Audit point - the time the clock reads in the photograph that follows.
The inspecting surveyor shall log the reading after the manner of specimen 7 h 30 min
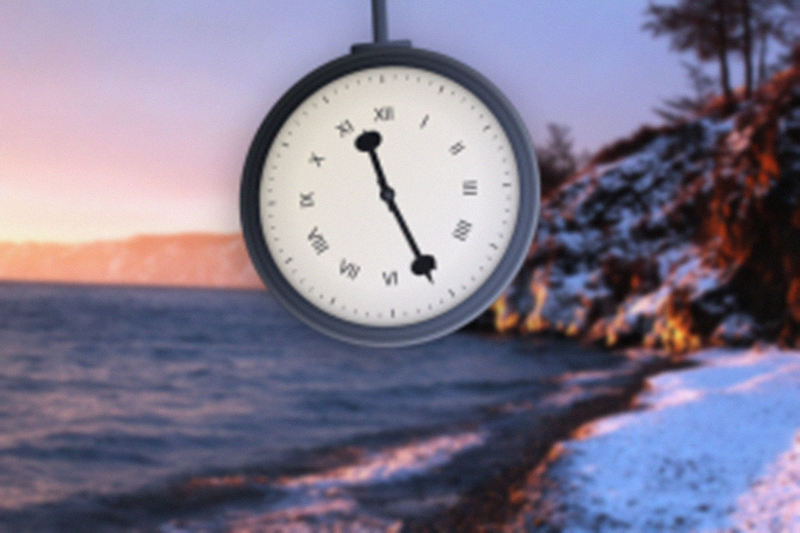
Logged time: 11 h 26 min
